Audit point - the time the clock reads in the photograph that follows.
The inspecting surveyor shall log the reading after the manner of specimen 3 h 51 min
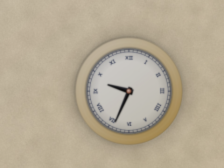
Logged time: 9 h 34 min
